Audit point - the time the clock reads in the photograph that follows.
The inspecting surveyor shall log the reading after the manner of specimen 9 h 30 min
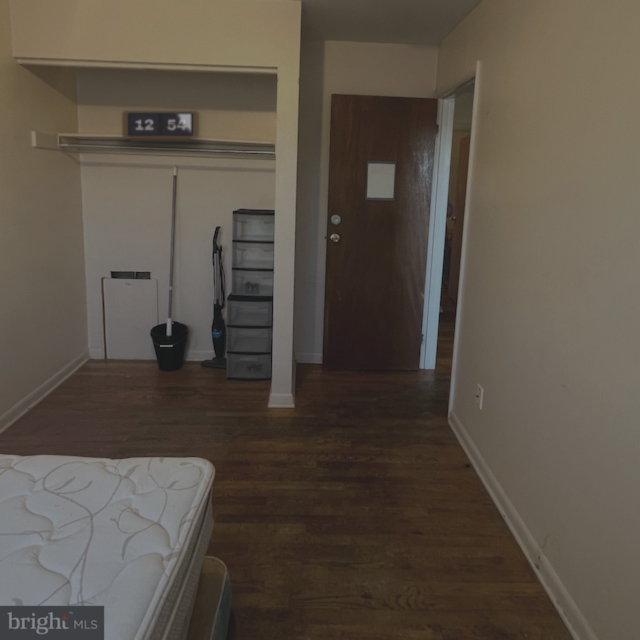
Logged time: 12 h 54 min
